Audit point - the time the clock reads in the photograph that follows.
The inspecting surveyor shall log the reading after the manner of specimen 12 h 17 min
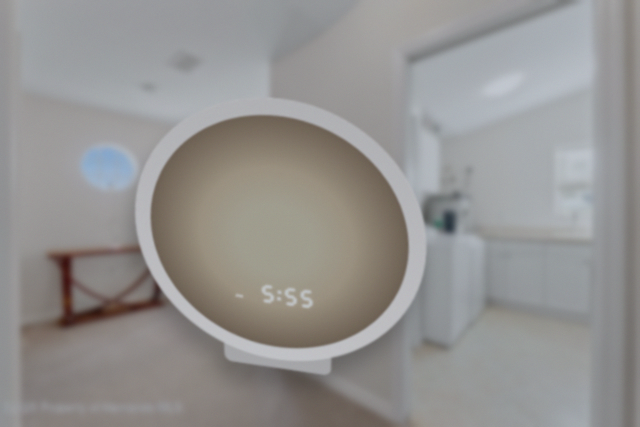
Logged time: 5 h 55 min
